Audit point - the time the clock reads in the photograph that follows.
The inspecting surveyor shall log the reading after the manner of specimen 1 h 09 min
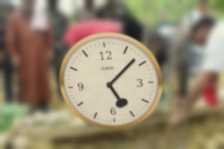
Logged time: 5 h 08 min
